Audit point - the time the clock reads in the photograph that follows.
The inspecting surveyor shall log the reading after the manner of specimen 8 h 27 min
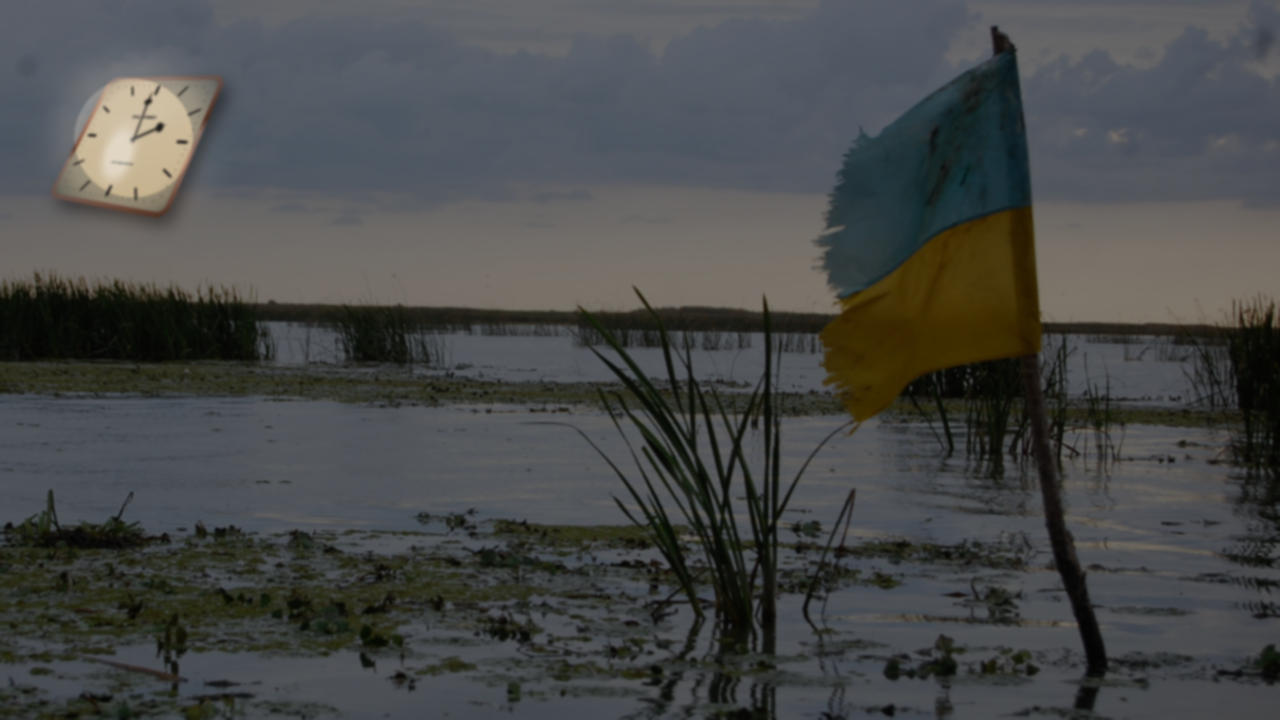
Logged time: 1 h 59 min
